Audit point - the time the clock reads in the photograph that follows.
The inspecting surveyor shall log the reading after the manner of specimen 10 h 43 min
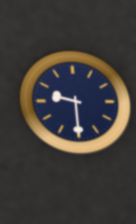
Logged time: 9 h 30 min
